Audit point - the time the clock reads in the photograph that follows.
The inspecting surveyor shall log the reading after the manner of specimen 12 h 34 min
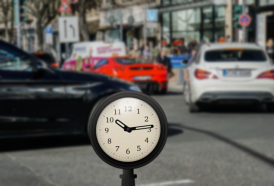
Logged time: 10 h 14 min
